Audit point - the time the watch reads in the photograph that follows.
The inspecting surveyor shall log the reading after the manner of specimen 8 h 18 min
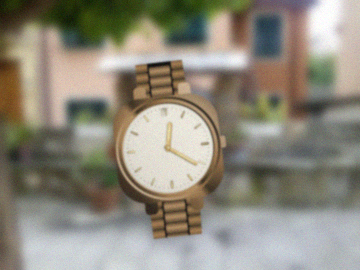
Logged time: 12 h 21 min
